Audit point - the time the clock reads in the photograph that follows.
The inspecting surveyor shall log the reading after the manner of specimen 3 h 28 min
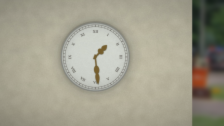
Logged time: 1 h 29 min
